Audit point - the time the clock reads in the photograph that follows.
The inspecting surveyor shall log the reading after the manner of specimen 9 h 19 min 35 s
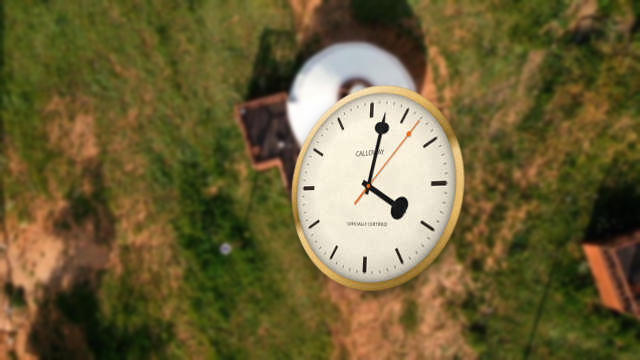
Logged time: 4 h 02 min 07 s
